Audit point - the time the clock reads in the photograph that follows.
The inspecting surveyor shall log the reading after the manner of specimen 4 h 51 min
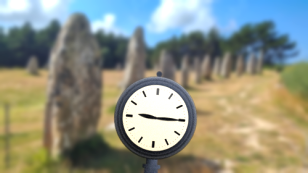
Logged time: 9 h 15 min
